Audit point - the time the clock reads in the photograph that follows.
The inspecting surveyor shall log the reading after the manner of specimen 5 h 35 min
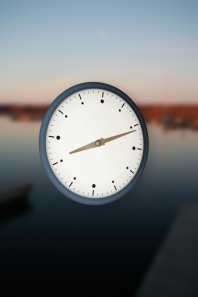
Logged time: 8 h 11 min
